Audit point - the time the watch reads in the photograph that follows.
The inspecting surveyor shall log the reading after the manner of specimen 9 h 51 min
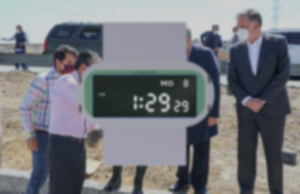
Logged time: 1 h 29 min
